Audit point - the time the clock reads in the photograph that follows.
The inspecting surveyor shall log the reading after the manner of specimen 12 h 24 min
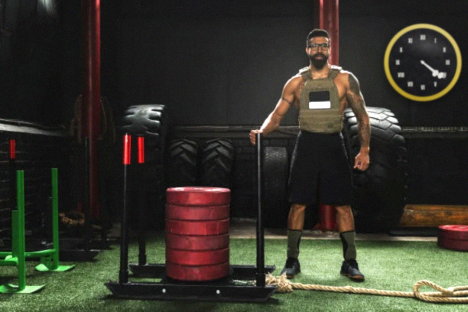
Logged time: 4 h 21 min
